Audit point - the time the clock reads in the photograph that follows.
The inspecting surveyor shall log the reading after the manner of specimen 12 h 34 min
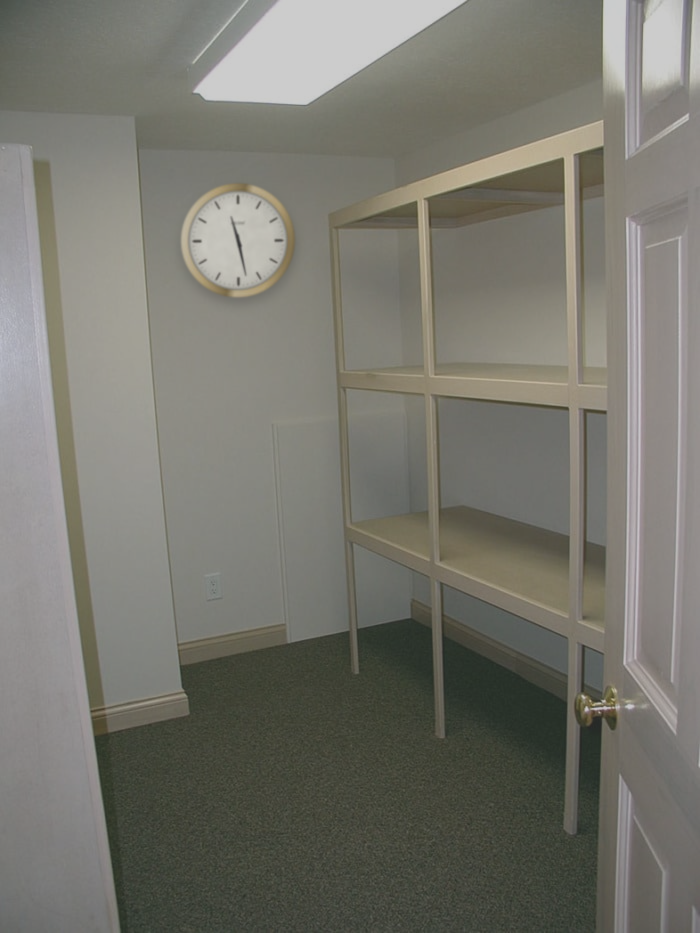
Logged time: 11 h 28 min
